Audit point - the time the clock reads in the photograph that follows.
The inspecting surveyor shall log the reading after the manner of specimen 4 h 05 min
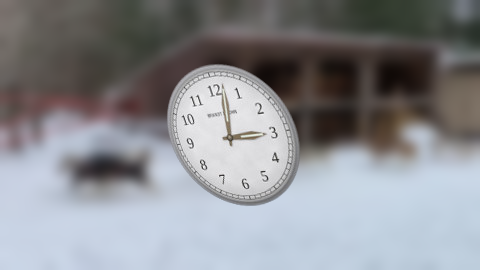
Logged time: 3 h 02 min
